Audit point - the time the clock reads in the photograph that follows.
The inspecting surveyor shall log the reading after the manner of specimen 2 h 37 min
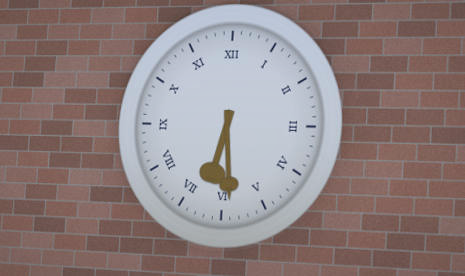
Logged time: 6 h 29 min
